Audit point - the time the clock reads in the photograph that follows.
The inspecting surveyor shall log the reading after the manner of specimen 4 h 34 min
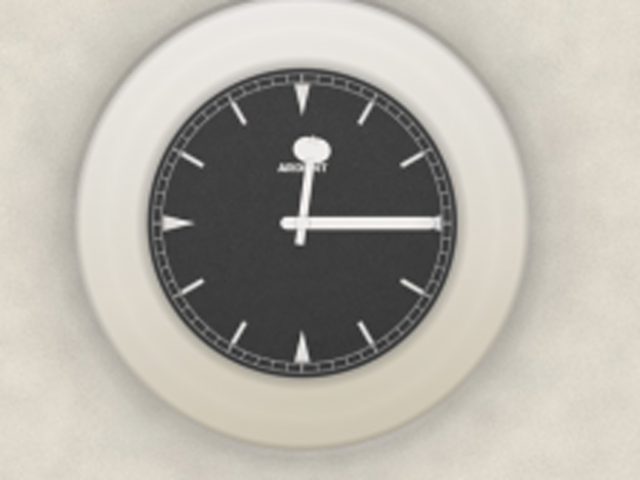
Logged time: 12 h 15 min
